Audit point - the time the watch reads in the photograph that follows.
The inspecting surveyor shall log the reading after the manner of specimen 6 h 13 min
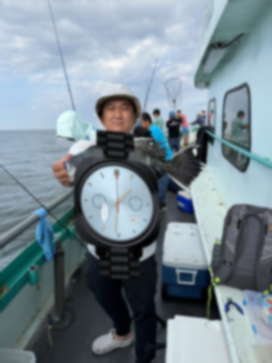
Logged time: 1 h 31 min
